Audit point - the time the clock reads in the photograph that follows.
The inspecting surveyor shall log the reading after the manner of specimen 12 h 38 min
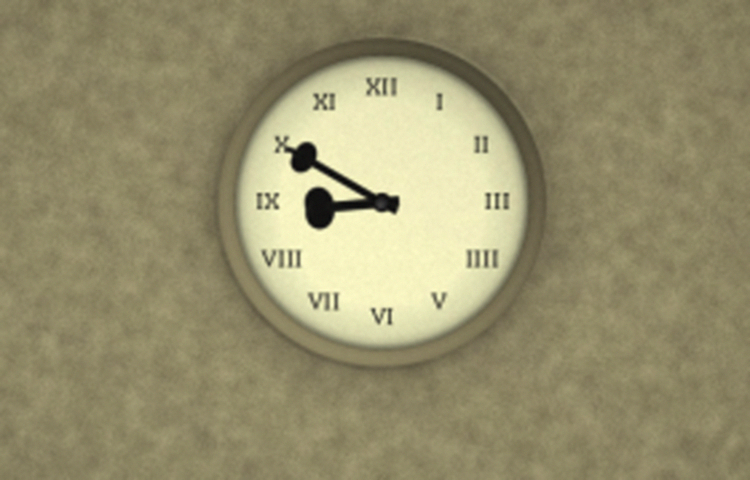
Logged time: 8 h 50 min
